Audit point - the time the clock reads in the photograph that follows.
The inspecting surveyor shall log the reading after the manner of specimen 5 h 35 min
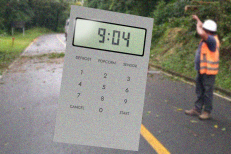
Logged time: 9 h 04 min
